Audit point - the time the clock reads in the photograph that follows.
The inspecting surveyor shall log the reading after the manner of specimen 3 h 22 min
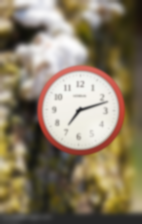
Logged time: 7 h 12 min
